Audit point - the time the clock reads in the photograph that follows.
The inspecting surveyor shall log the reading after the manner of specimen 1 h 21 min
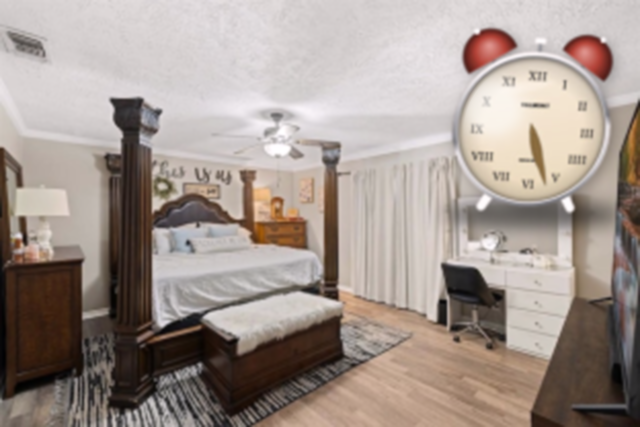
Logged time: 5 h 27 min
